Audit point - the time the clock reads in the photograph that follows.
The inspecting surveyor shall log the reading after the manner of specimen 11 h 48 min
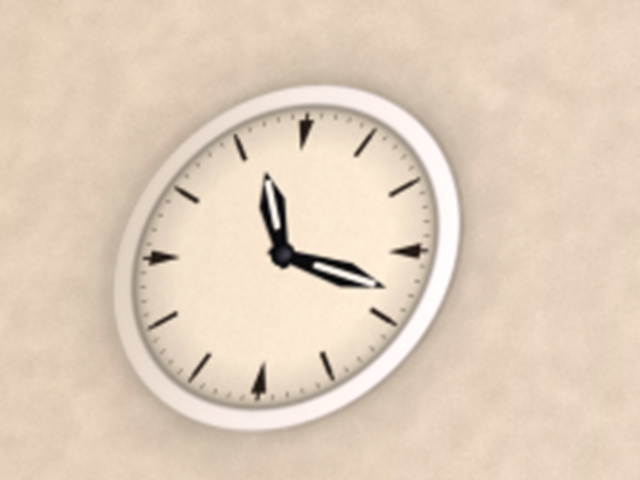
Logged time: 11 h 18 min
